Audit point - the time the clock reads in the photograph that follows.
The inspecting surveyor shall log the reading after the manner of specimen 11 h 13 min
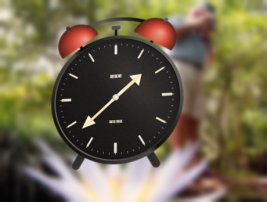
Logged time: 1 h 38 min
